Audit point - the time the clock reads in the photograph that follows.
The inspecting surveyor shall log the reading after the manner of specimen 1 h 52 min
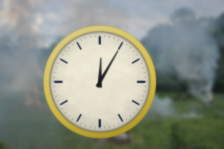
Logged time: 12 h 05 min
